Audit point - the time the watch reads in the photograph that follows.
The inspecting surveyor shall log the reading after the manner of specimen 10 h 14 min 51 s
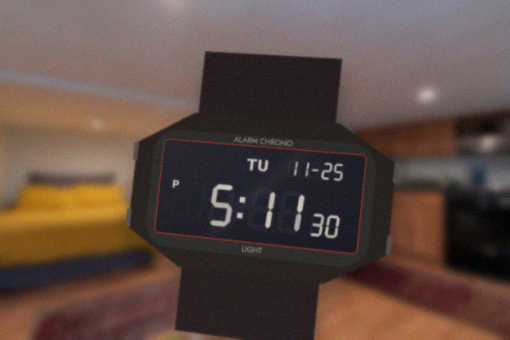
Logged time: 5 h 11 min 30 s
